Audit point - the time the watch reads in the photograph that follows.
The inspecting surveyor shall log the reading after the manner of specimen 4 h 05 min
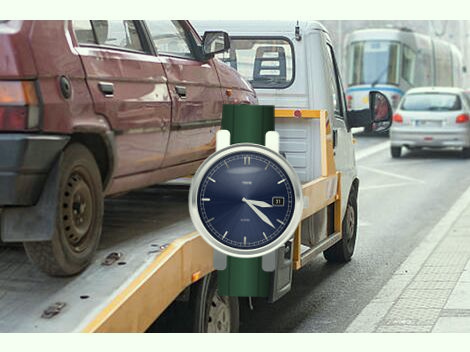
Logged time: 3 h 22 min
